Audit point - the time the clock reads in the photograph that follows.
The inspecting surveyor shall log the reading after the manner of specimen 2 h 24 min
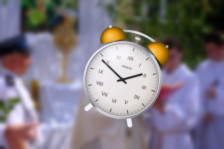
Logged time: 1 h 49 min
